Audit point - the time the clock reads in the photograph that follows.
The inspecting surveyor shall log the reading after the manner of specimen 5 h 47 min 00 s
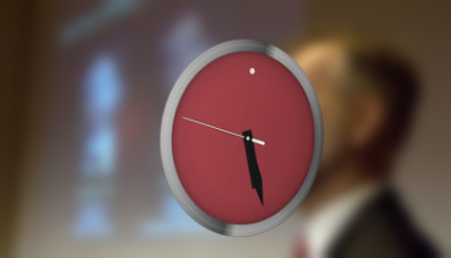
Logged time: 5 h 26 min 47 s
